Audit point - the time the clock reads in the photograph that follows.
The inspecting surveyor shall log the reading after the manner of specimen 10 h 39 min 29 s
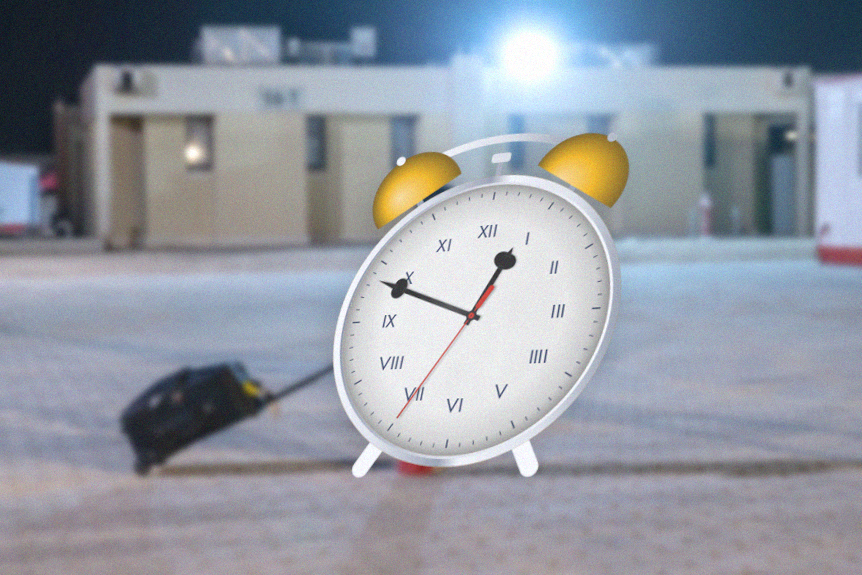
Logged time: 12 h 48 min 35 s
